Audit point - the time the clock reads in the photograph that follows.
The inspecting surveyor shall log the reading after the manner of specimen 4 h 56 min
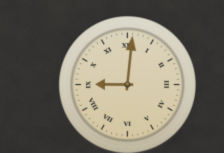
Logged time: 9 h 01 min
